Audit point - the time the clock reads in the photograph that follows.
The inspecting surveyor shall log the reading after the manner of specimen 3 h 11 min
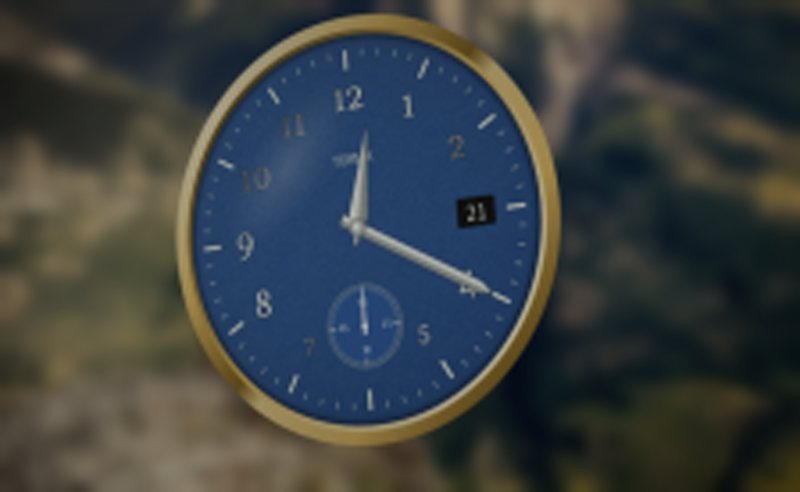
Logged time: 12 h 20 min
